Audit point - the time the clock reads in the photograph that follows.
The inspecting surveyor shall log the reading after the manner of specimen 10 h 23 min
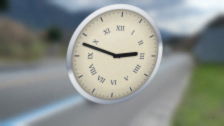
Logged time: 2 h 48 min
